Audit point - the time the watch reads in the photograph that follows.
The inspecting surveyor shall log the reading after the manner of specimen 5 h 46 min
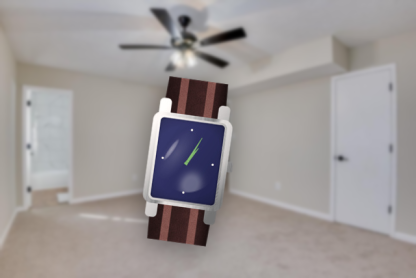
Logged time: 1 h 04 min
